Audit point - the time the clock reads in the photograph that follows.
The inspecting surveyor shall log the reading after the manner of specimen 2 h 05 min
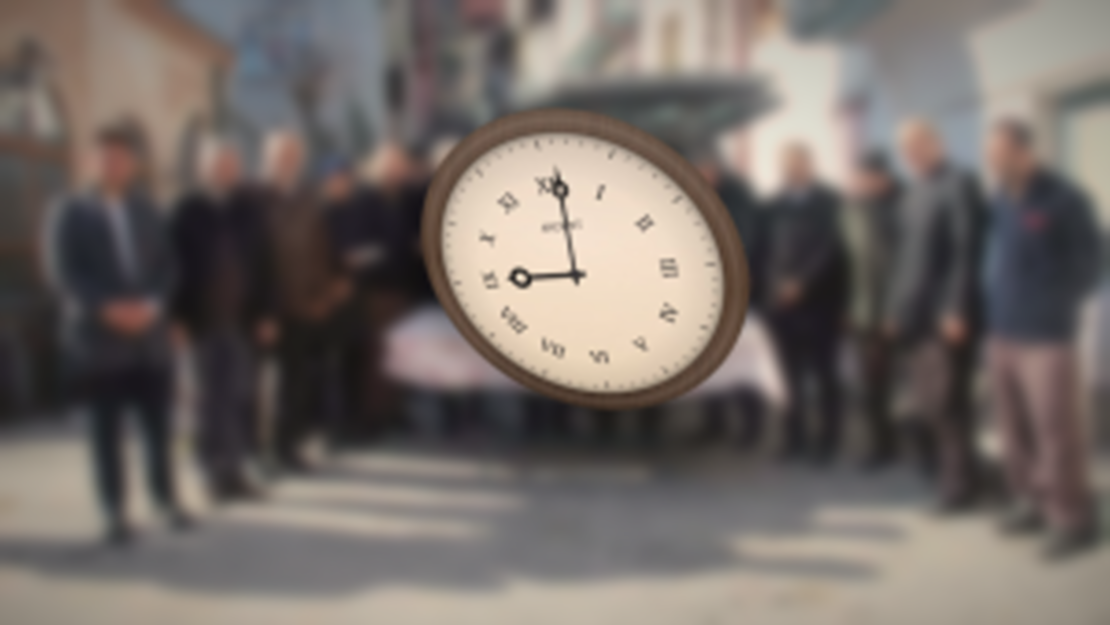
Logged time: 9 h 01 min
